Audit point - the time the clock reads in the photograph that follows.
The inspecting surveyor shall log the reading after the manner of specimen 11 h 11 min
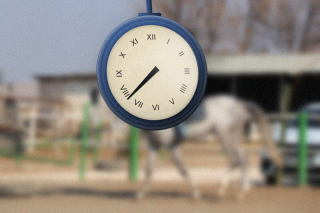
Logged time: 7 h 38 min
